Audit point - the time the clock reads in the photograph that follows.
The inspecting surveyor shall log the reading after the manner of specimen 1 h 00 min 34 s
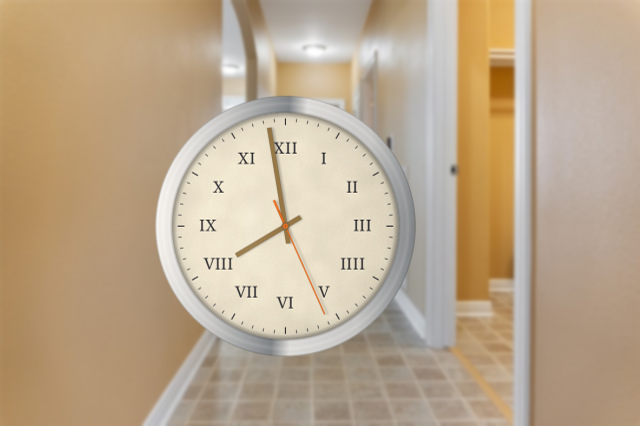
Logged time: 7 h 58 min 26 s
